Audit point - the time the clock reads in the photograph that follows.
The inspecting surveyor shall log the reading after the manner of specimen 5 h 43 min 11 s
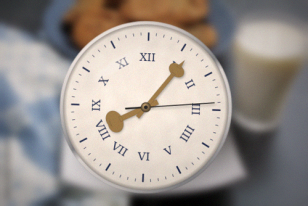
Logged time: 8 h 06 min 14 s
